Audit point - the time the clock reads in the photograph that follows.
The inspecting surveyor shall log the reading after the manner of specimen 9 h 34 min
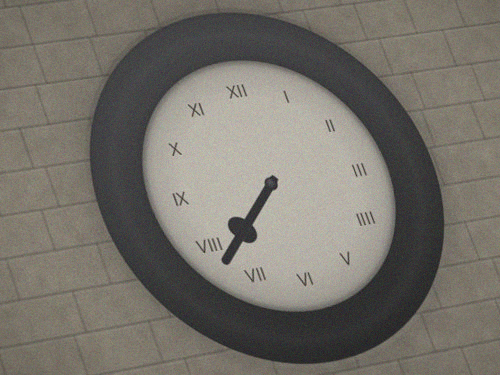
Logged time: 7 h 38 min
